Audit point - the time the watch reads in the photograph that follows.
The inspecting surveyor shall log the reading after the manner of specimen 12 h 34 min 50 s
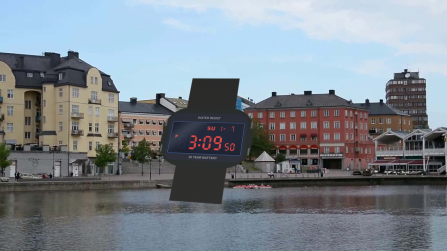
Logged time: 3 h 09 min 50 s
